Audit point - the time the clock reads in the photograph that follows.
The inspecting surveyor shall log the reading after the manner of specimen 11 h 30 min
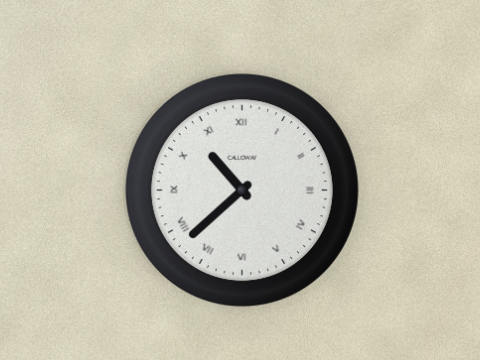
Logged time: 10 h 38 min
